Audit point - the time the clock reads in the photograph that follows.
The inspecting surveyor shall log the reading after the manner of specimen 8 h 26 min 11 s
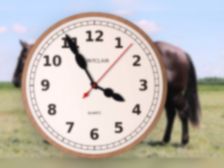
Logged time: 3 h 55 min 07 s
